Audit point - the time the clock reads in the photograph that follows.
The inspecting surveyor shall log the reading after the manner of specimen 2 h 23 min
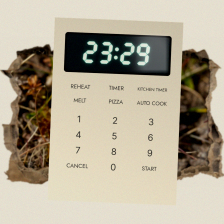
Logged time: 23 h 29 min
